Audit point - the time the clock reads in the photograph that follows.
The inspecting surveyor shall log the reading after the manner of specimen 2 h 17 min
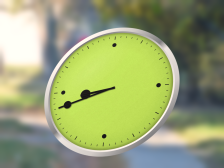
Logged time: 8 h 42 min
